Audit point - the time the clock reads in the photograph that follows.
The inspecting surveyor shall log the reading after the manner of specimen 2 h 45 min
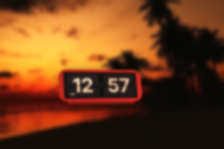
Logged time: 12 h 57 min
